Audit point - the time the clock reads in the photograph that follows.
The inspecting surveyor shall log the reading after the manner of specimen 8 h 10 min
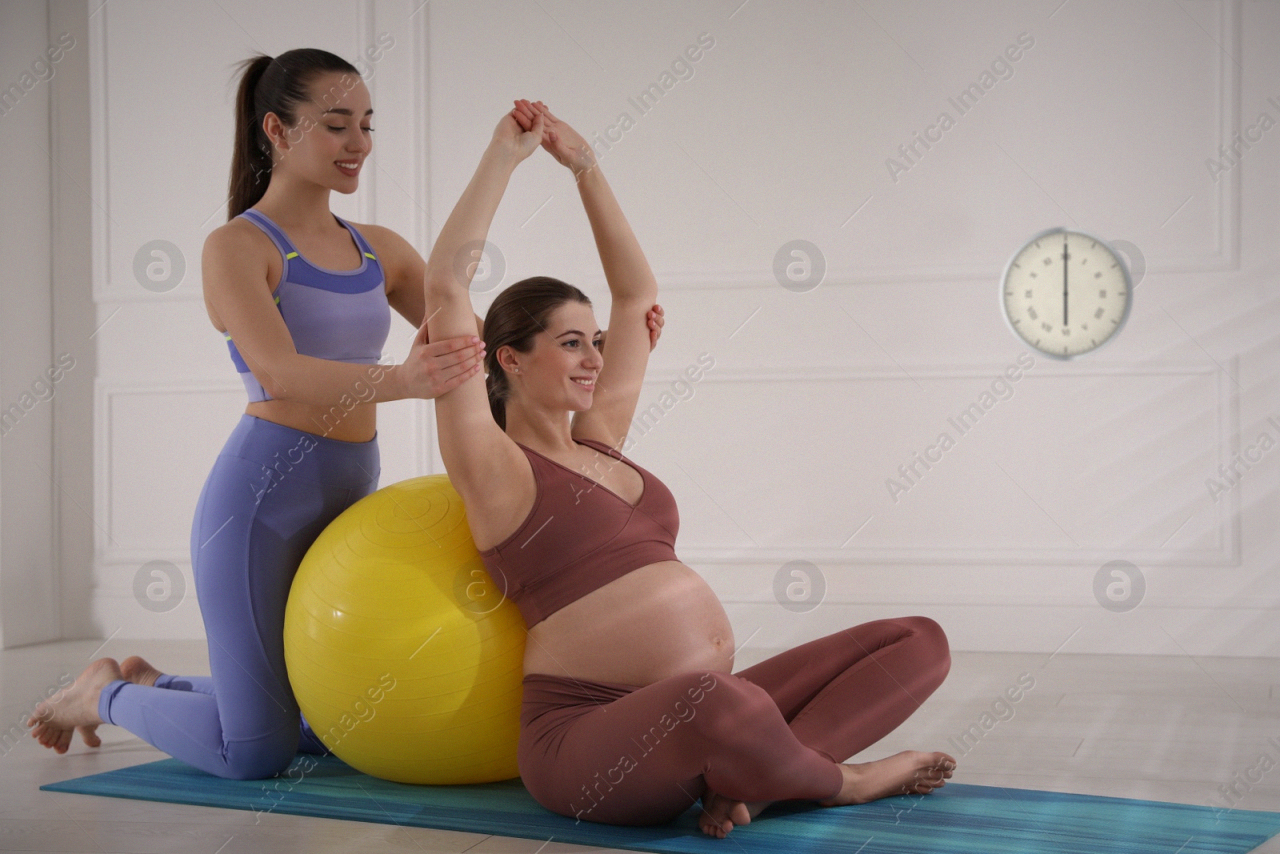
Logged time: 6 h 00 min
